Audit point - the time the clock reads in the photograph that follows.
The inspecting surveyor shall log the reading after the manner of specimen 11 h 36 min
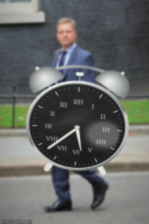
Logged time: 5 h 38 min
